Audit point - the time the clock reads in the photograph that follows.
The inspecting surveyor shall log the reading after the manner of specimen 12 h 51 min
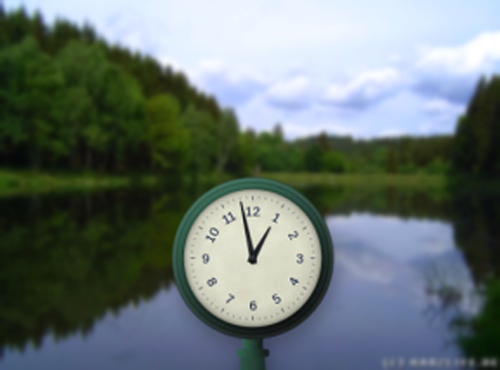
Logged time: 12 h 58 min
